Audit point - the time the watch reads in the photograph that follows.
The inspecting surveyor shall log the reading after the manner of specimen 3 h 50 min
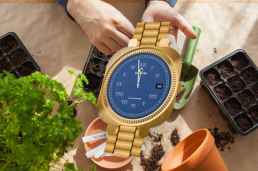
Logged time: 11 h 58 min
